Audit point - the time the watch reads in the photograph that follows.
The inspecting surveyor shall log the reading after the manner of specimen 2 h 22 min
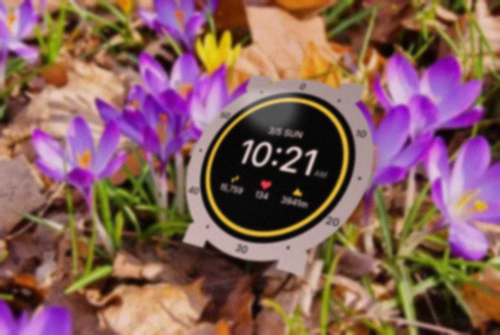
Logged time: 10 h 21 min
